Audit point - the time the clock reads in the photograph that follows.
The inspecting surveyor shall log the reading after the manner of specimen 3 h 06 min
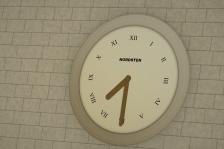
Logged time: 7 h 30 min
